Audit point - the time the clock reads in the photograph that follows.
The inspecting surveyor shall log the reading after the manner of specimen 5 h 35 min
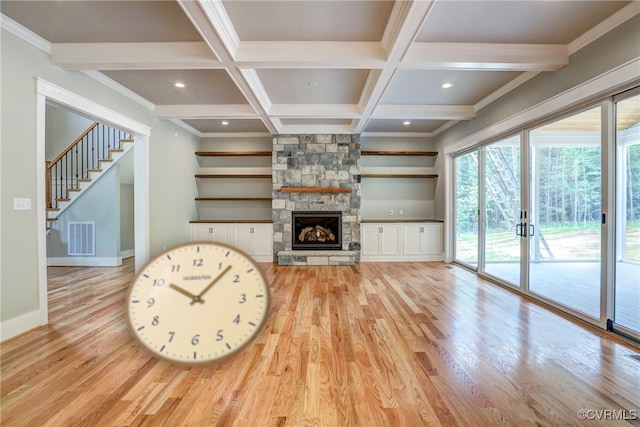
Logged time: 10 h 07 min
